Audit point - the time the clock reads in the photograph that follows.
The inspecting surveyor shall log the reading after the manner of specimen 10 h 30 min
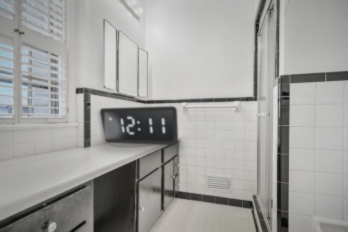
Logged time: 12 h 11 min
